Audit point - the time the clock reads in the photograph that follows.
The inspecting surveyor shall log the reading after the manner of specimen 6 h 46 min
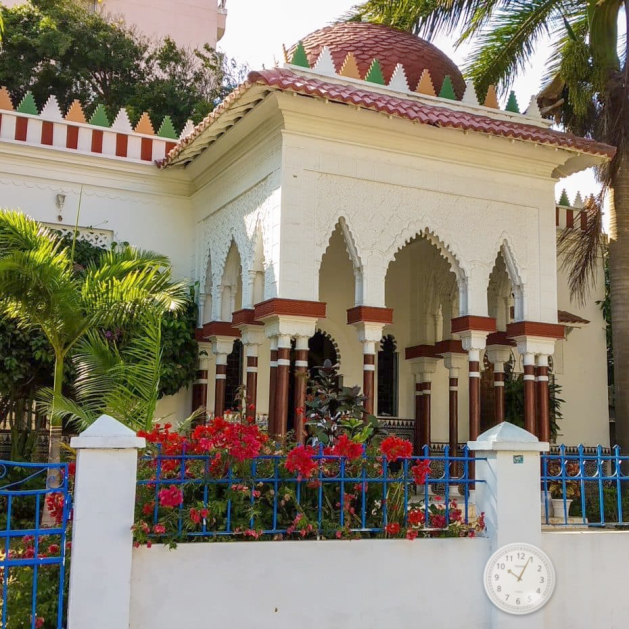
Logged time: 10 h 04 min
